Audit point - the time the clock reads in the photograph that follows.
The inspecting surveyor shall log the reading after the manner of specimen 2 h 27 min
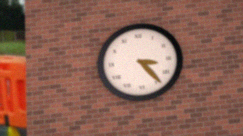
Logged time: 3 h 24 min
